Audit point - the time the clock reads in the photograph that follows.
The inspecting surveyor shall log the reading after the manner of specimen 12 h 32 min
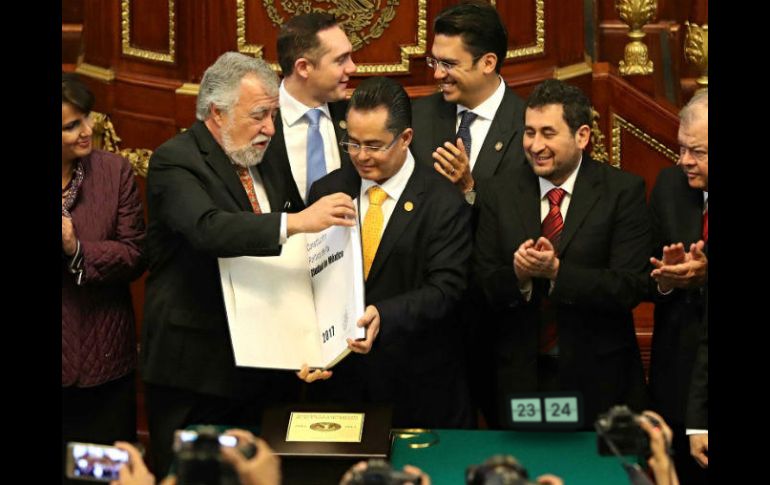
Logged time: 23 h 24 min
